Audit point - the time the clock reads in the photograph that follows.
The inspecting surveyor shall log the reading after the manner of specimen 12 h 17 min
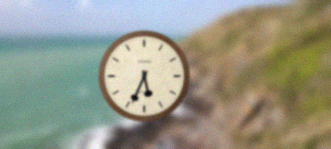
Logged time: 5 h 34 min
